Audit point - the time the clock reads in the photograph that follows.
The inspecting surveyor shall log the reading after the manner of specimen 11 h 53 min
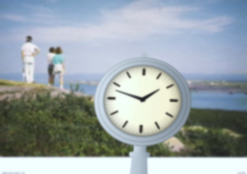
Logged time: 1 h 48 min
